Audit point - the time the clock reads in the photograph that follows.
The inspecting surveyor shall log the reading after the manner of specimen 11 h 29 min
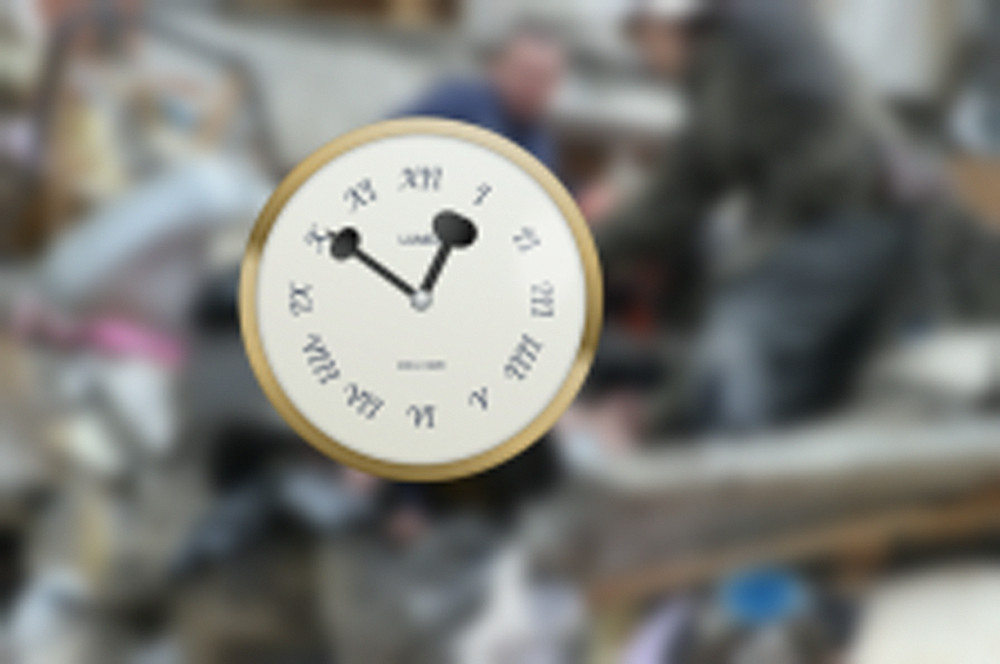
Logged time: 12 h 51 min
